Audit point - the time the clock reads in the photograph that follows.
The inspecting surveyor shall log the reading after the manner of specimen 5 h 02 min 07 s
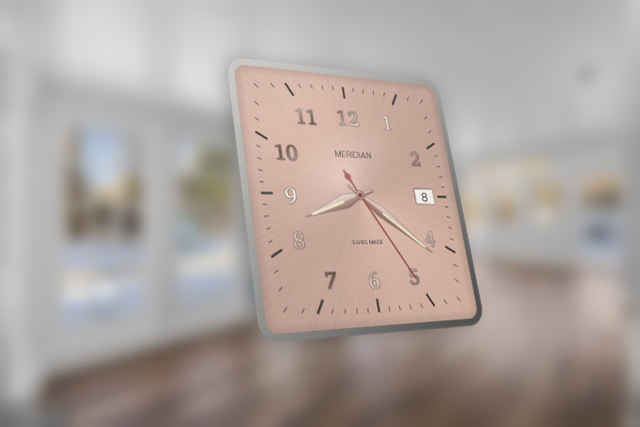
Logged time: 8 h 21 min 25 s
